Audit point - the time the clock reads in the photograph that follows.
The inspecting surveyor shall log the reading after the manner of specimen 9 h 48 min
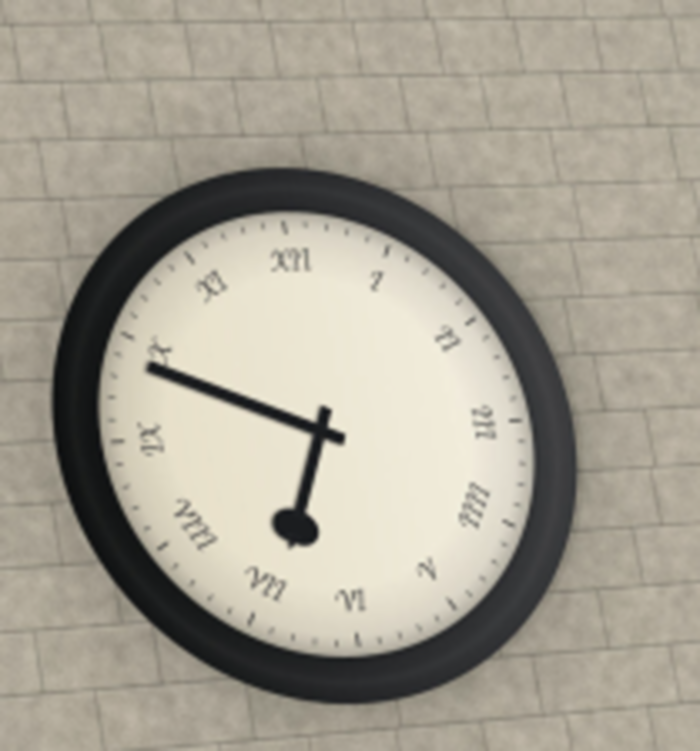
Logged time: 6 h 49 min
